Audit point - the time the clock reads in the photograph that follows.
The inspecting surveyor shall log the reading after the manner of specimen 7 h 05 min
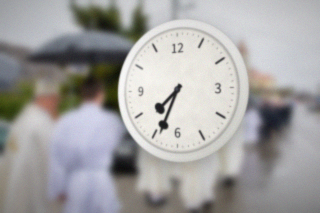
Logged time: 7 h 34 min
